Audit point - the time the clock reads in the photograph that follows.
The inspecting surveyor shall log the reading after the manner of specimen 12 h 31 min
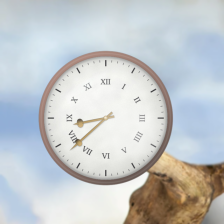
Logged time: 8 h 38 min
